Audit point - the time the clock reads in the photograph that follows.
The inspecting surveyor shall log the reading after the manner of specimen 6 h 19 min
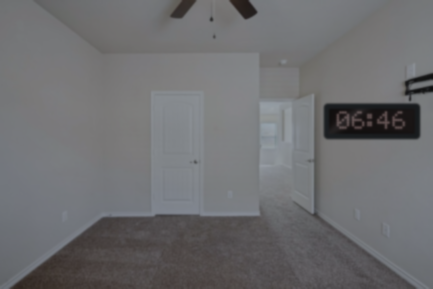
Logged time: 6 h 46 min
